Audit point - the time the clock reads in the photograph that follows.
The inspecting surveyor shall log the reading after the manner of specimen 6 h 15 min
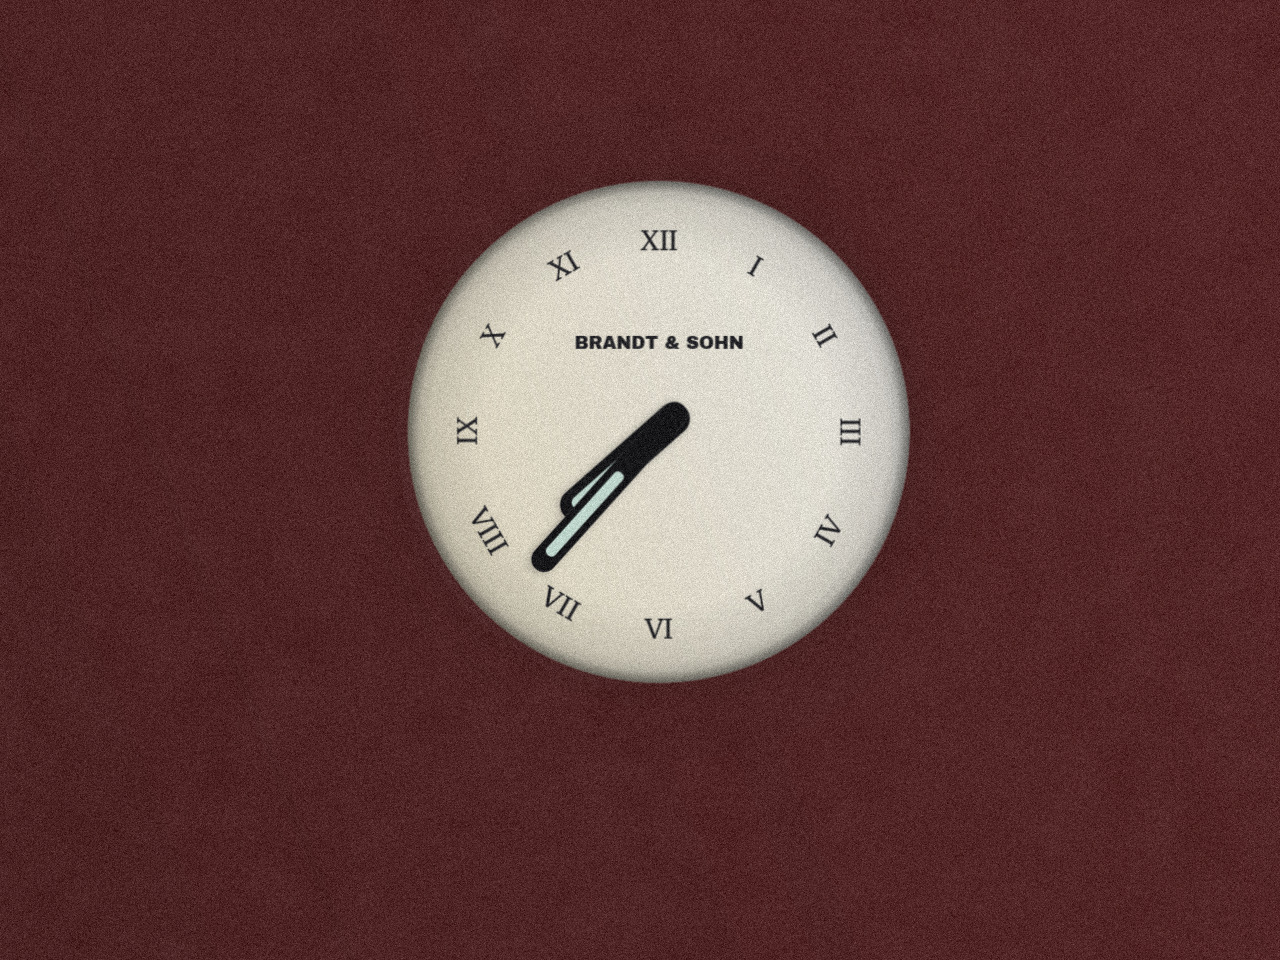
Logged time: 7 h 37 min
